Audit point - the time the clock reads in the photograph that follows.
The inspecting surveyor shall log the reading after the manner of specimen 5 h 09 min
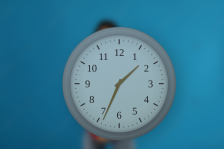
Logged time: 1 h 34 min
